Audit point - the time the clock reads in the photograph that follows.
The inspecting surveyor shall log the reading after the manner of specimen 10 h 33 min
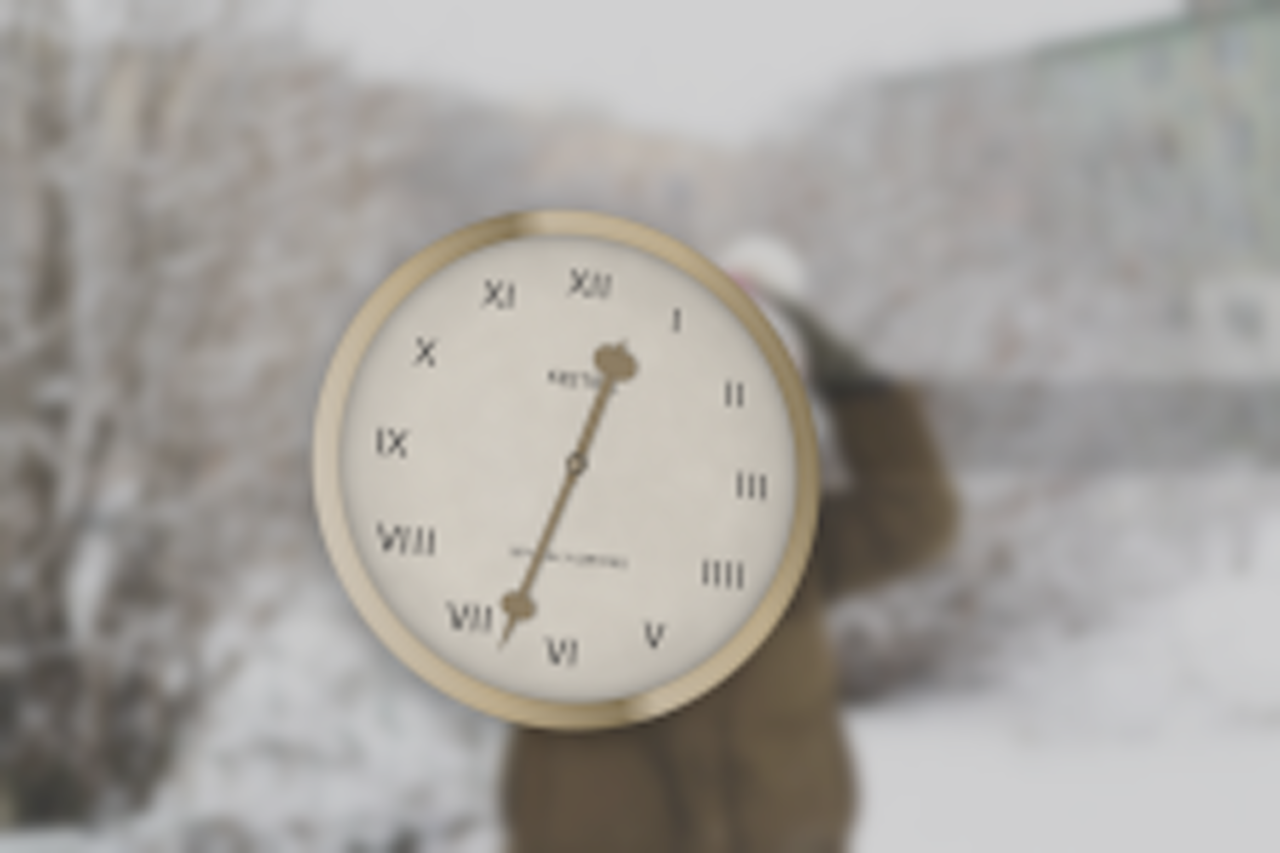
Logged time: 12 h 33 min
